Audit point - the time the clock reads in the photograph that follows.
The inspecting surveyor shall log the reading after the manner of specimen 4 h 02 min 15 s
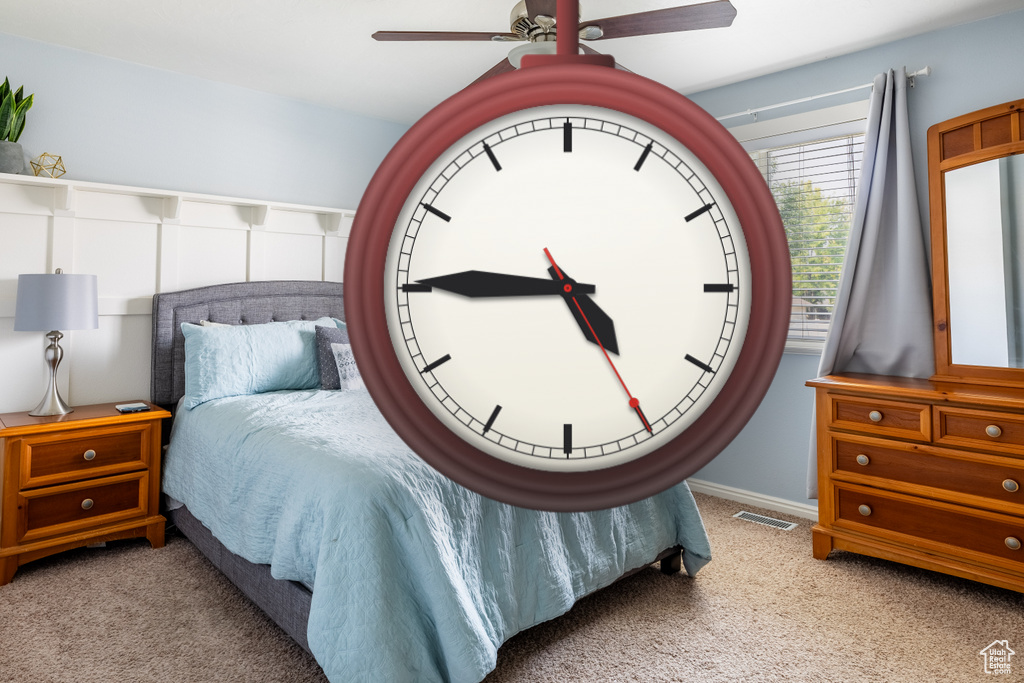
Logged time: 4 h 45 min 25 s
